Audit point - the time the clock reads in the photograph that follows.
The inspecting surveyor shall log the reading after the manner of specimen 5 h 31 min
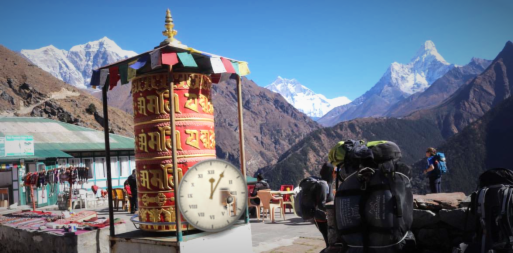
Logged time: 12 h 05 min
